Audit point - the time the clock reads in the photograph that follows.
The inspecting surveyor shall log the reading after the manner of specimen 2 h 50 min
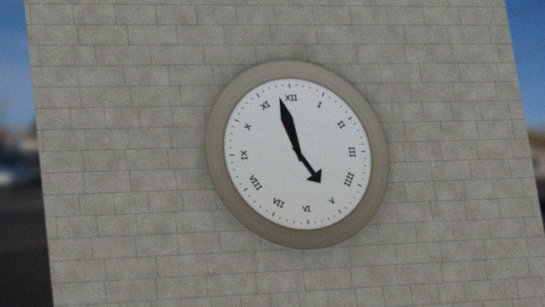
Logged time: 4 h 58 min
